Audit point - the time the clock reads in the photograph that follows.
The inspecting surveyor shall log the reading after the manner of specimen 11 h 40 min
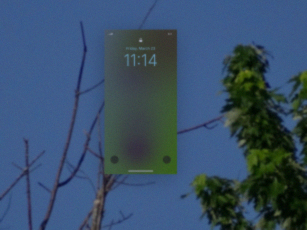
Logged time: 11 h 14 min
